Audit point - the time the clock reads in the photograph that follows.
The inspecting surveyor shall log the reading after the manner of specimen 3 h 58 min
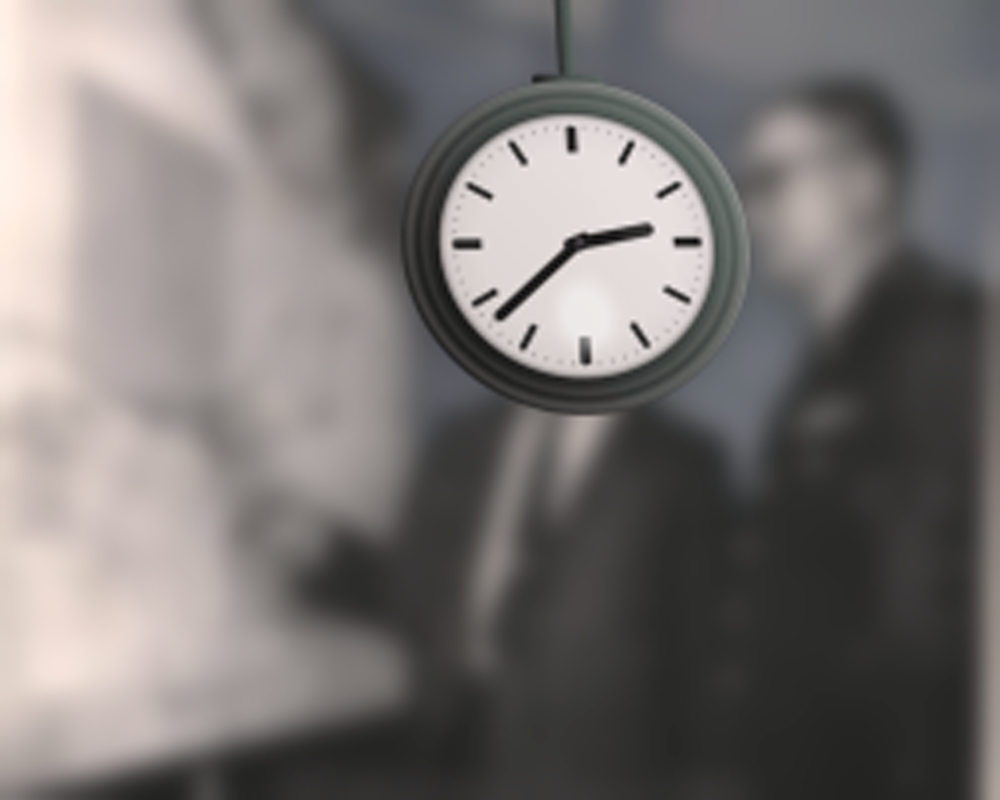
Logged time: 2 h 38 min
